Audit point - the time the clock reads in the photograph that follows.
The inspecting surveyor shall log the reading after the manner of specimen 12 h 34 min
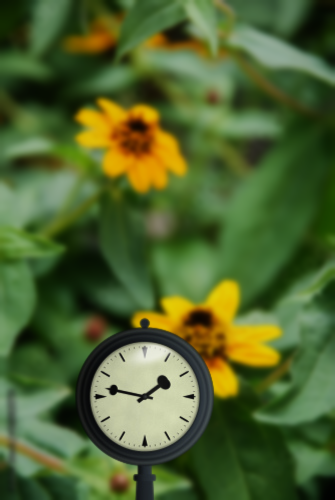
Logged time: 1 h 47 min
